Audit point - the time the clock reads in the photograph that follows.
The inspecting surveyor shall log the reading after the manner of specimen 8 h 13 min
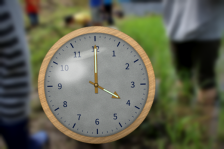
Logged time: 4 h 00 min
